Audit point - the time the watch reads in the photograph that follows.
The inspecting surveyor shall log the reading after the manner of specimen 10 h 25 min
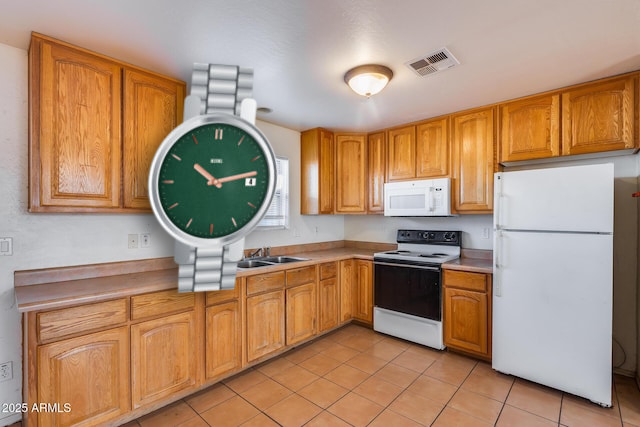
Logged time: 10 h 13 min
